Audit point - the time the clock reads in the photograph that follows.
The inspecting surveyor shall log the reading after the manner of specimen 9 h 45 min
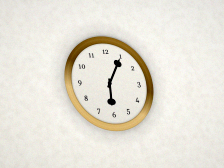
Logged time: 6 h 05 min
